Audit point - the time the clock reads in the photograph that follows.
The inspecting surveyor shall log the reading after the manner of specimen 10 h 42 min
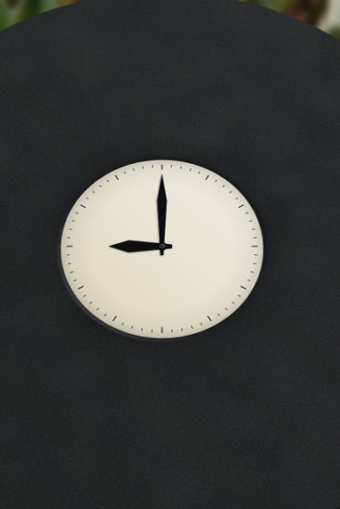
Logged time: 9 h 00 min
